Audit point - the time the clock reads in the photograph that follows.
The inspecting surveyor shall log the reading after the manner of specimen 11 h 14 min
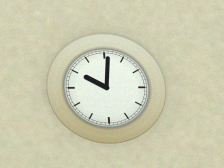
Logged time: 10 h 01 min
